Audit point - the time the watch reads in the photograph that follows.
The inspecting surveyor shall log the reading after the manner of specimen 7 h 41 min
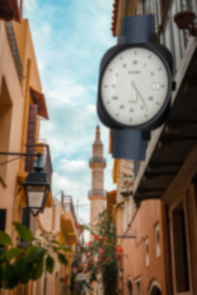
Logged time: 5 h 24 min
